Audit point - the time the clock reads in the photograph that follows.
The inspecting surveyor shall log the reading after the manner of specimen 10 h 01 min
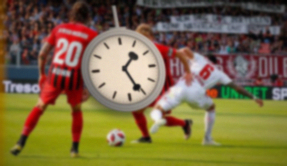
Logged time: 1 h 26 min
